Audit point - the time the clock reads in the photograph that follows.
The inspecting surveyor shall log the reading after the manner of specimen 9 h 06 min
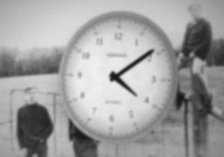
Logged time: 4 h 09 min
